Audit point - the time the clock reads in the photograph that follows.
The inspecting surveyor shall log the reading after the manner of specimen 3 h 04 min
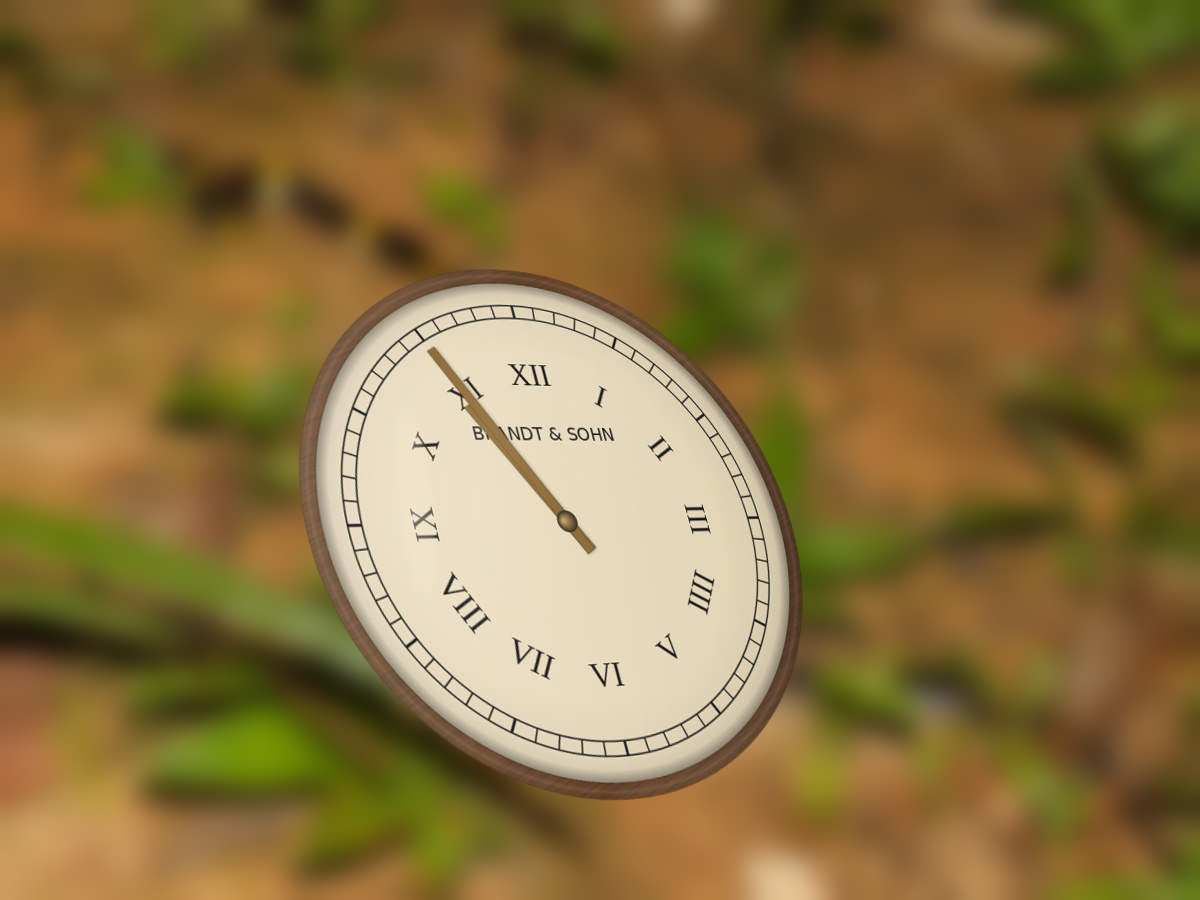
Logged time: 10 h 55 min
